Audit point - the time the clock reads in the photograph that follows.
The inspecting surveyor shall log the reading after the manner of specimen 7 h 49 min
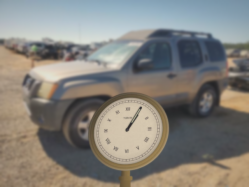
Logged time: 1 h 05 min
